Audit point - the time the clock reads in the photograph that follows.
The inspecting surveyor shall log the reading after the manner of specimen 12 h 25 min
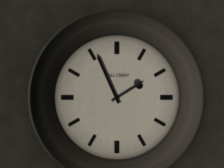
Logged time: 1 h 56 min
